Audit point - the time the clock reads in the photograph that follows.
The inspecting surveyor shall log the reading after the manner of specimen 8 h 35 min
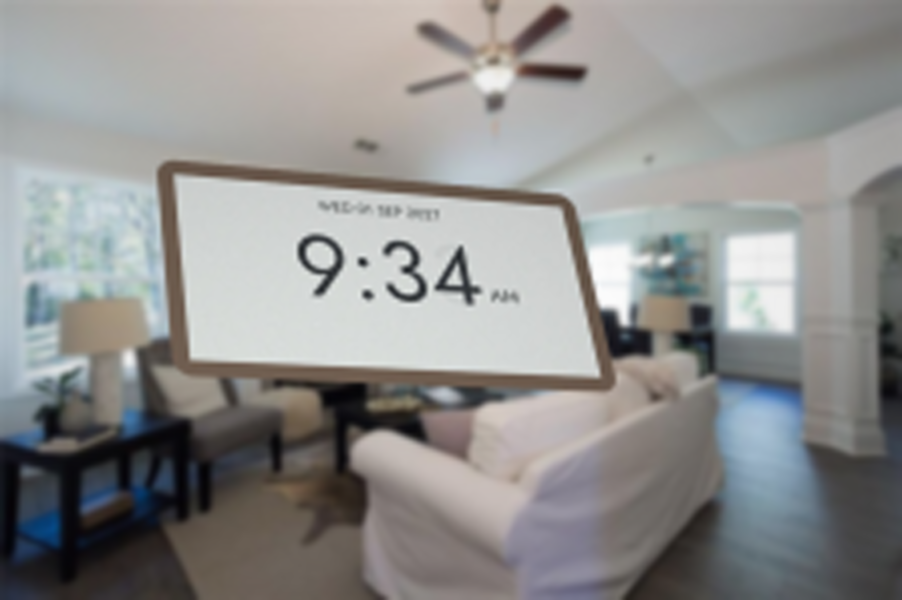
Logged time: 9 h 34 min
